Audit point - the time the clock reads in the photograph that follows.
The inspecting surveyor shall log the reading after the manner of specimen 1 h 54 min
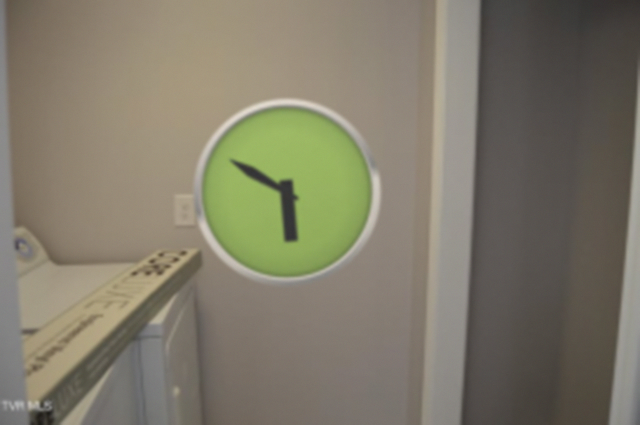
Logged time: 5 h 50 min
